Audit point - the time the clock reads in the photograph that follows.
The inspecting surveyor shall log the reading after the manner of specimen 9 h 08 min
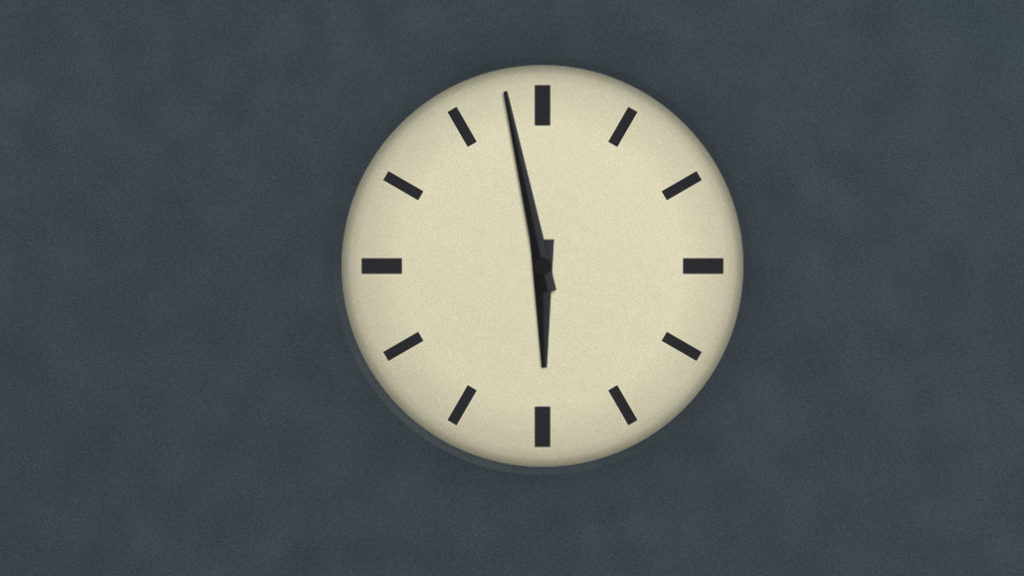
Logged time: 5 h 58 min
